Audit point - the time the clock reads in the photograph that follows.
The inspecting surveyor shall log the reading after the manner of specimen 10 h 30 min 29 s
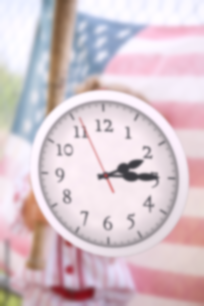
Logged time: 2 h 14 min 56 s
